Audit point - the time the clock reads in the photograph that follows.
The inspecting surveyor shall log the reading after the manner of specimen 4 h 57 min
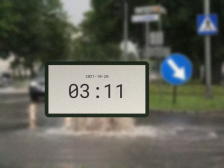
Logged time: 3 h 11 min
